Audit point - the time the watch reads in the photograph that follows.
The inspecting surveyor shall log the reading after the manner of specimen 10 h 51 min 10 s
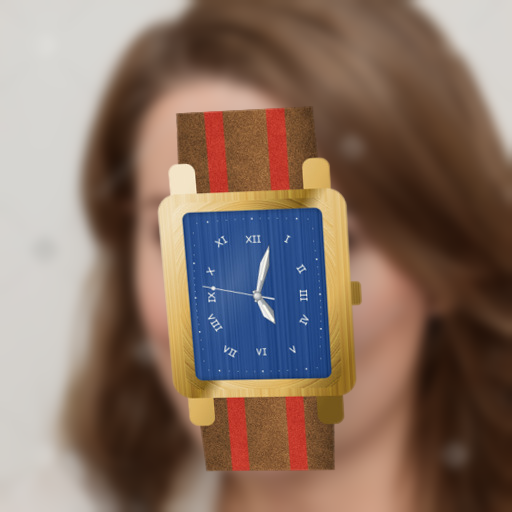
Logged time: 5 h 02 min 47 s
